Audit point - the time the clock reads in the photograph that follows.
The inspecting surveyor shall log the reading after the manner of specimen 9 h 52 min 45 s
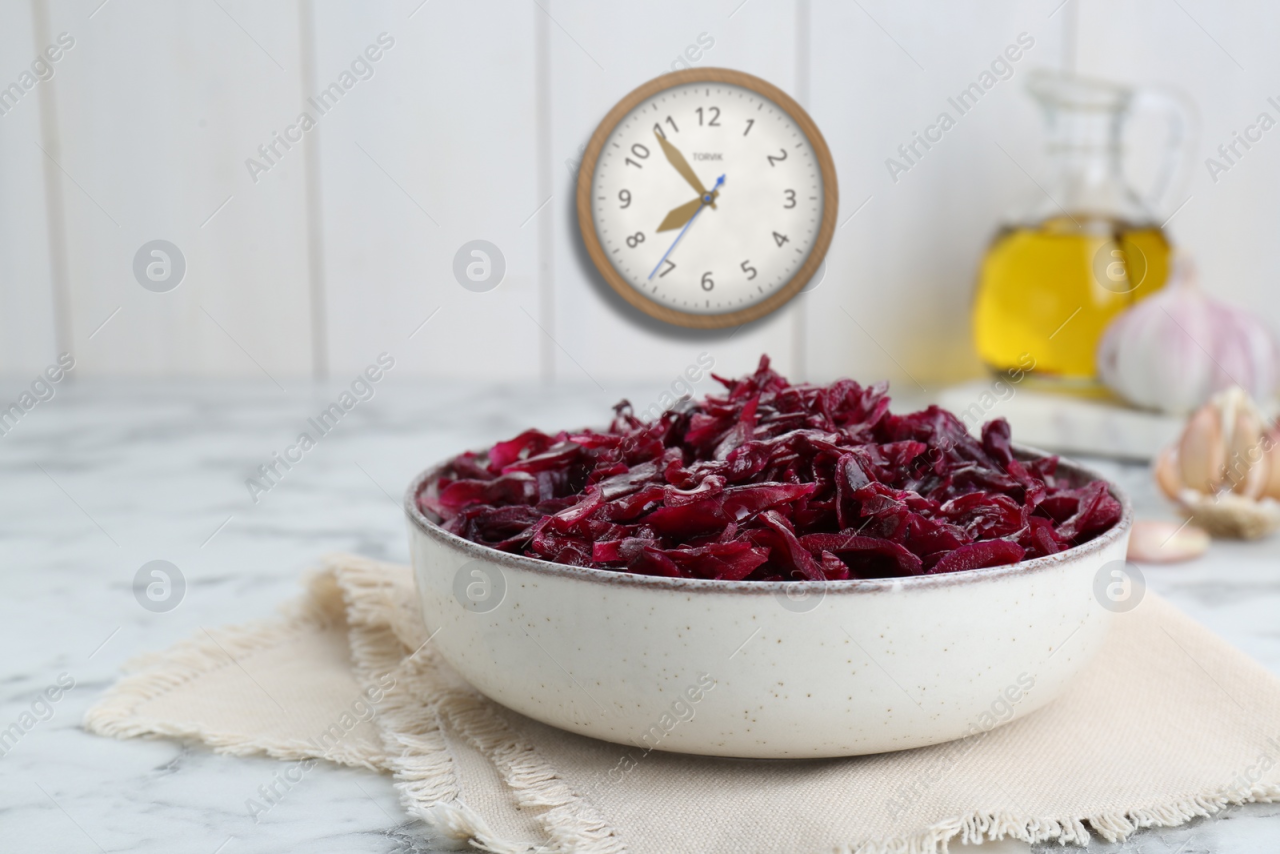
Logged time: 7 h 53 min 36 s
